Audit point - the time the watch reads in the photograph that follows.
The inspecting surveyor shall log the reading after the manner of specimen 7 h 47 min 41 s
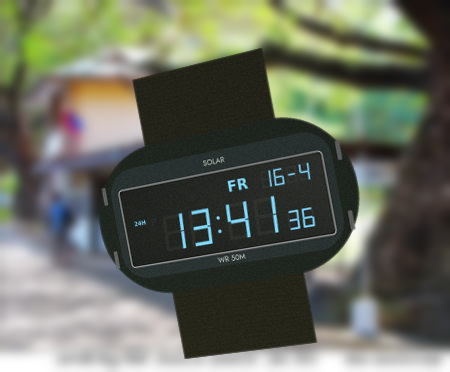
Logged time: 13 h 41 min 36 s
